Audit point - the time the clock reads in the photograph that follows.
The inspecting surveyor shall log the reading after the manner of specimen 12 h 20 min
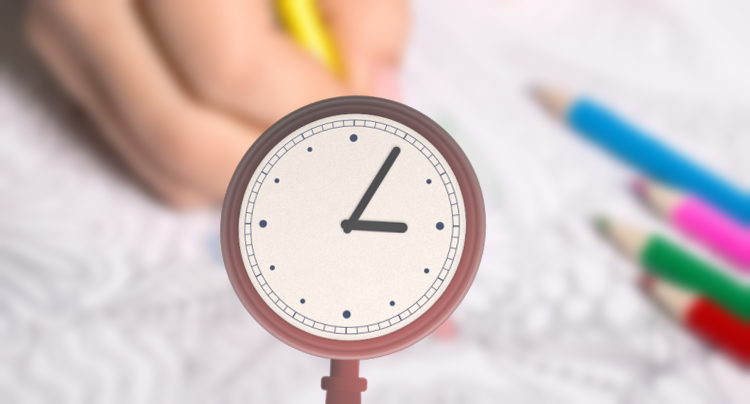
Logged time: 3 h 05 min
